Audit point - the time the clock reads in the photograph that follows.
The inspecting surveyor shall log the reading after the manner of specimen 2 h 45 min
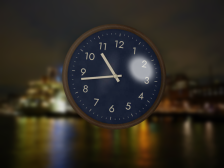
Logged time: 10 h 43 min
